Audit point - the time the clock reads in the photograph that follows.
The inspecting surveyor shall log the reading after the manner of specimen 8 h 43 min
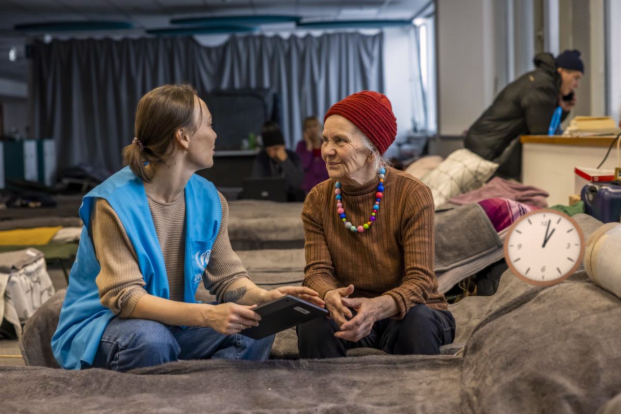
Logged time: 1 h 02 min
